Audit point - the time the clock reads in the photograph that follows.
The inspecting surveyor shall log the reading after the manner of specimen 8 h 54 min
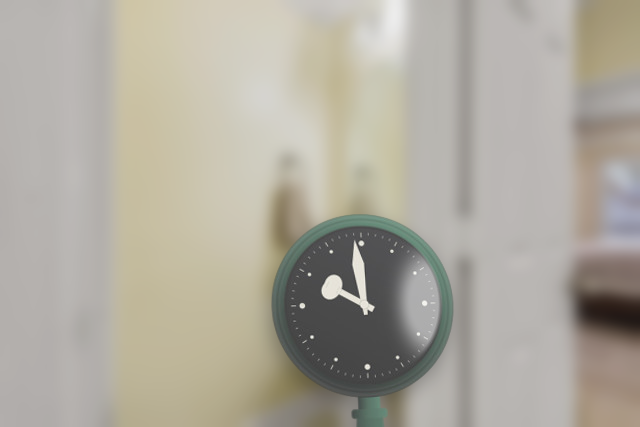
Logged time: 9 h 59 min
